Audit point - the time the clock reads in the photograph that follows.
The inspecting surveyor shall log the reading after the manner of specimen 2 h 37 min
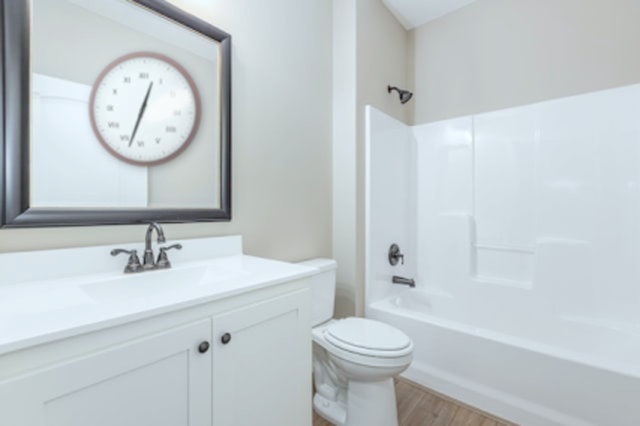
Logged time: 12 h 33 min
